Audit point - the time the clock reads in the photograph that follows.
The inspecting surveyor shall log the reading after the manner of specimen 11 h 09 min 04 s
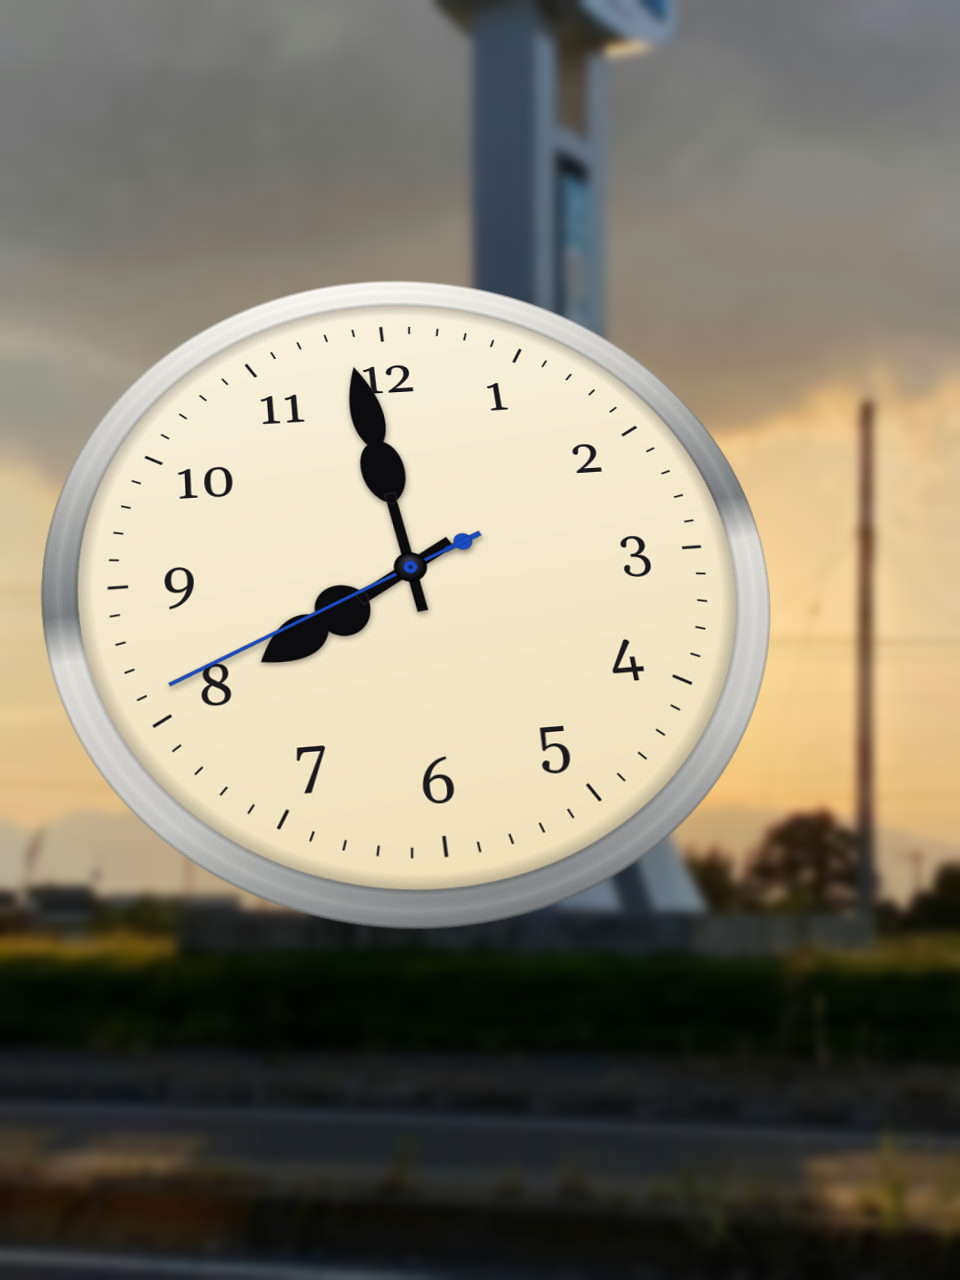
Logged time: 7 h 58 min 41 s
